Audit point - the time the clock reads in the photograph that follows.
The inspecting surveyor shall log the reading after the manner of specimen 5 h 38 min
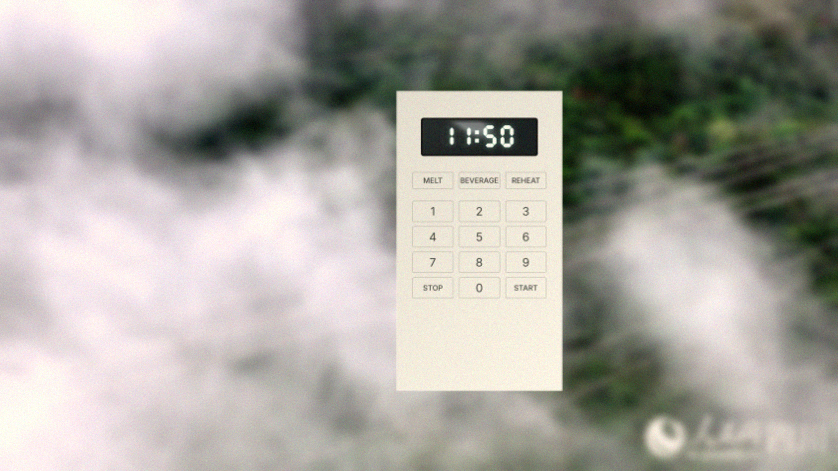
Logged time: 11 h 50 min
